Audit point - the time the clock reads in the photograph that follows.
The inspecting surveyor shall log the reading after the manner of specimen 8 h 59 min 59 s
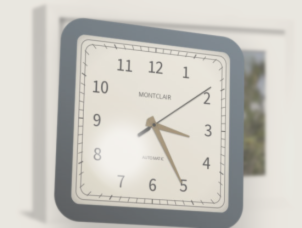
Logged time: 3 h 25 min 09 s
